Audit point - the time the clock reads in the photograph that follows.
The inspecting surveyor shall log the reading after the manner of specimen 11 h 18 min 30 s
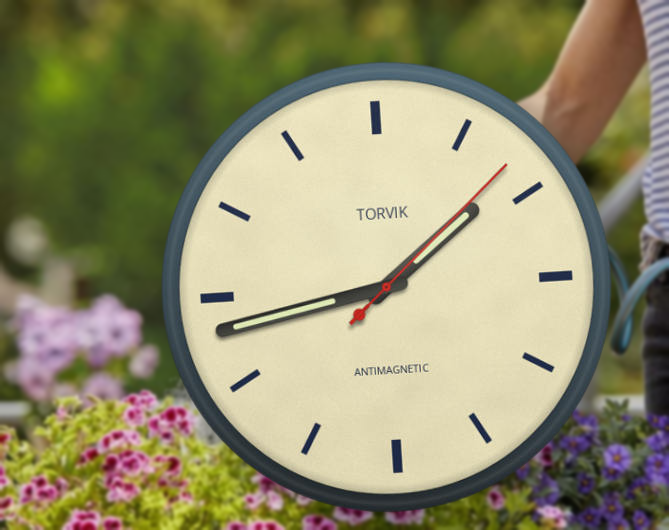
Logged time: 1 h 43 min 08 s
